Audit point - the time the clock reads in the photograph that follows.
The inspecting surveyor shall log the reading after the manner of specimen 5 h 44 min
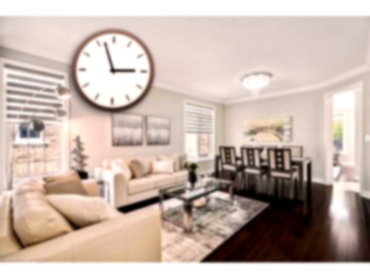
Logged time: 2 h 57 min
